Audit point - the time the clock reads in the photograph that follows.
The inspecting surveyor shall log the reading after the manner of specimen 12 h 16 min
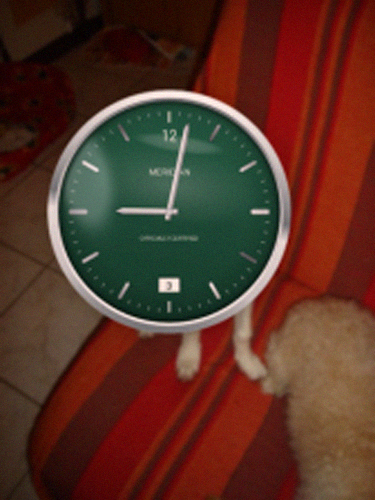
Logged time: 9 h 02 min
